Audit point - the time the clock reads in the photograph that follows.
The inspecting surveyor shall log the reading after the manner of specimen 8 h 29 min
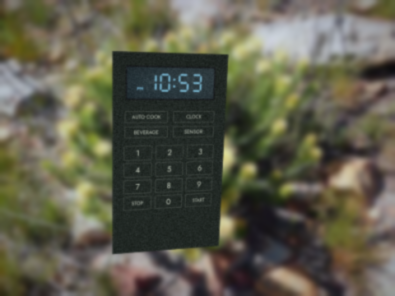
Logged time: 10 h 53 min
